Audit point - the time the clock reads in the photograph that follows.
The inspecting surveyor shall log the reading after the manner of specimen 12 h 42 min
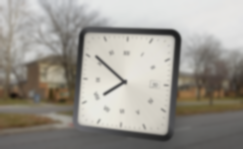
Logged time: 7 h 51 min
